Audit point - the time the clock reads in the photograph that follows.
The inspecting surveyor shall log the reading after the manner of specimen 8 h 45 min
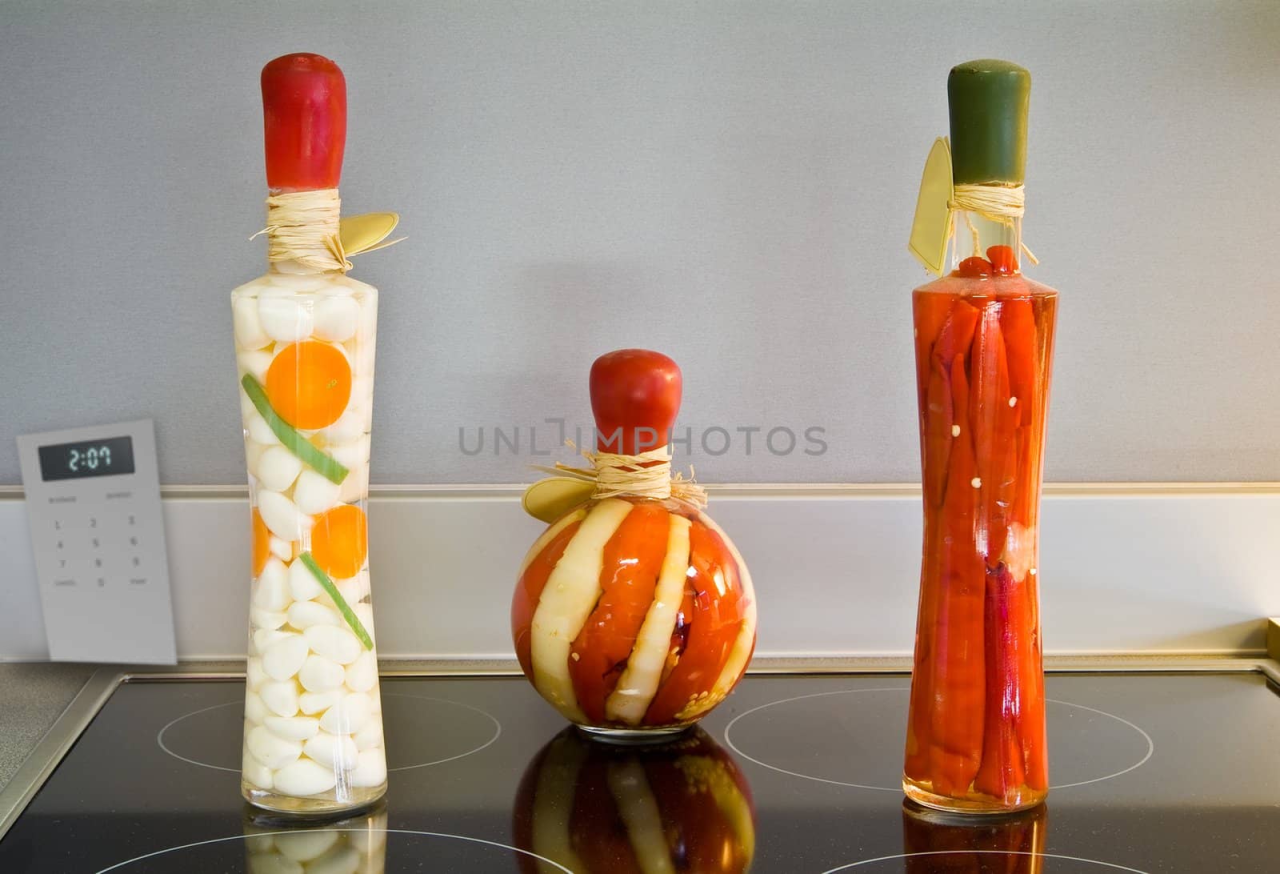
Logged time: 2 h 07 min
